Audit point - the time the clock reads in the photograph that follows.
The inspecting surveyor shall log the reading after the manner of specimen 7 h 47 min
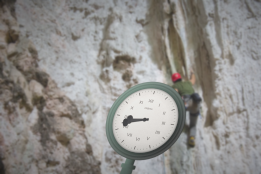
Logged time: 8 h 42 min
